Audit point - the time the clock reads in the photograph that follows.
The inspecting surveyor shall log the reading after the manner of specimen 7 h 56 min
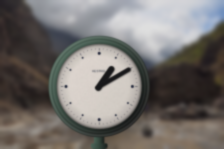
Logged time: 1 h 10 min
